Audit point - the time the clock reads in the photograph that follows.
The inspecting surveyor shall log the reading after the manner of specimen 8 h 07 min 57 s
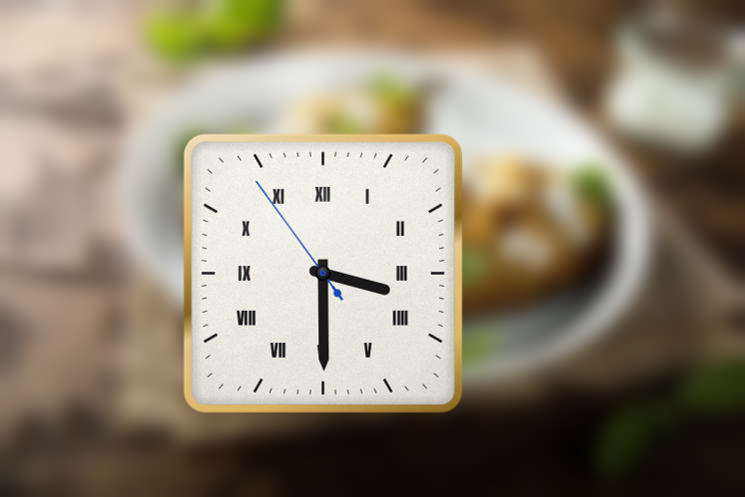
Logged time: 3 h 29 min 54 s
